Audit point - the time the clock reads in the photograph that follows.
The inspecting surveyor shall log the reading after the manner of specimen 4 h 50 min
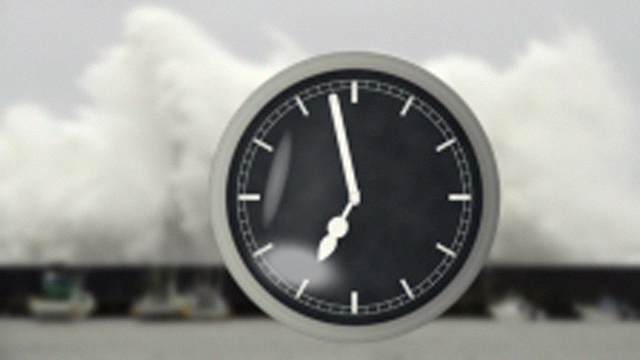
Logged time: 6 h 58 min
